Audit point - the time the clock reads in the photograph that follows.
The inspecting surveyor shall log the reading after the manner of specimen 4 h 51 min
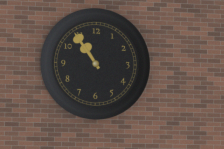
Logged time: 10 h 54 min
